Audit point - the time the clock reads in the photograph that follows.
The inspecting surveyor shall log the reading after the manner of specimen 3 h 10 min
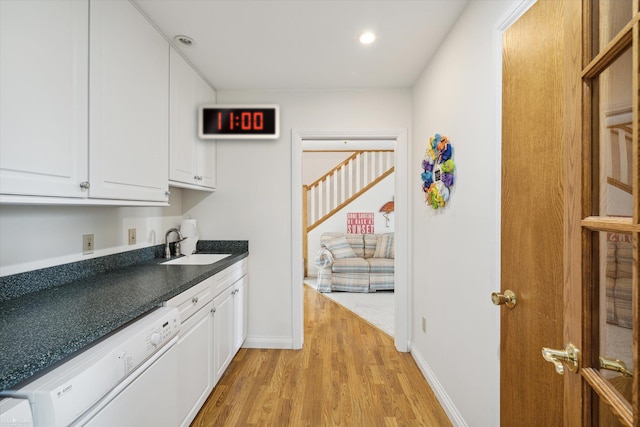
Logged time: 11 h 00 min
